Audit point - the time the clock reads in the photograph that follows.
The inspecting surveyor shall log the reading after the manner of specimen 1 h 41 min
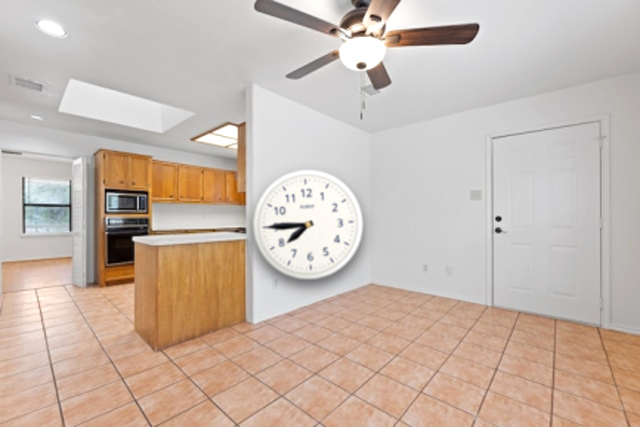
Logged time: 7 h 45 min
